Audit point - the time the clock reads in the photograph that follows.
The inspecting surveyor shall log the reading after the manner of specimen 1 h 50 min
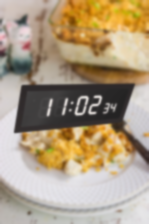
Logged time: 11 h 02 min
